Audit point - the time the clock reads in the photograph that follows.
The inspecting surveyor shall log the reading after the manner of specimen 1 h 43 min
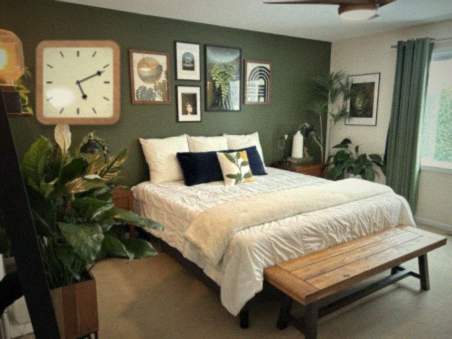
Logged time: 5 h 11 min
